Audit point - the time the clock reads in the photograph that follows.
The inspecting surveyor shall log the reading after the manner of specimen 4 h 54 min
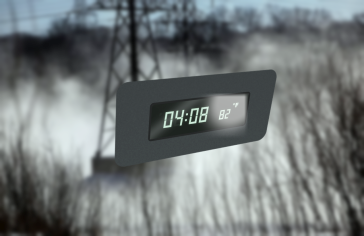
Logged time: 4 h 08 min
